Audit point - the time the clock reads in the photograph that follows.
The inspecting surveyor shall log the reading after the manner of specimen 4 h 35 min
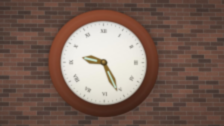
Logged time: 9 h 26 min
